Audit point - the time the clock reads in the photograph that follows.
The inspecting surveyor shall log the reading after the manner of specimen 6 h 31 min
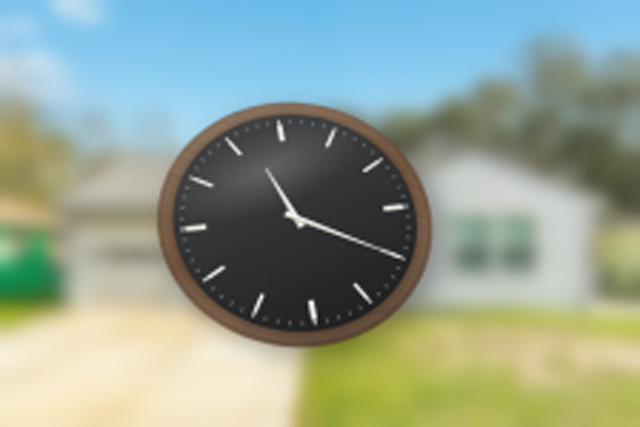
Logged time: 11 h 20 min
